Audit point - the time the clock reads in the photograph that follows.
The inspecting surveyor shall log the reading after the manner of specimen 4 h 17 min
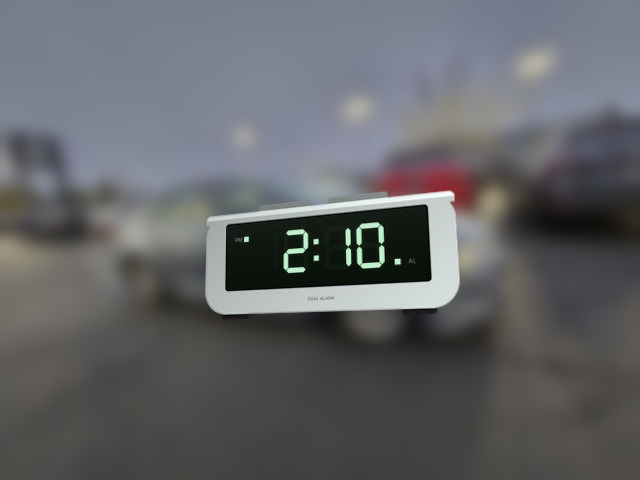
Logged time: 2 h 10 min
